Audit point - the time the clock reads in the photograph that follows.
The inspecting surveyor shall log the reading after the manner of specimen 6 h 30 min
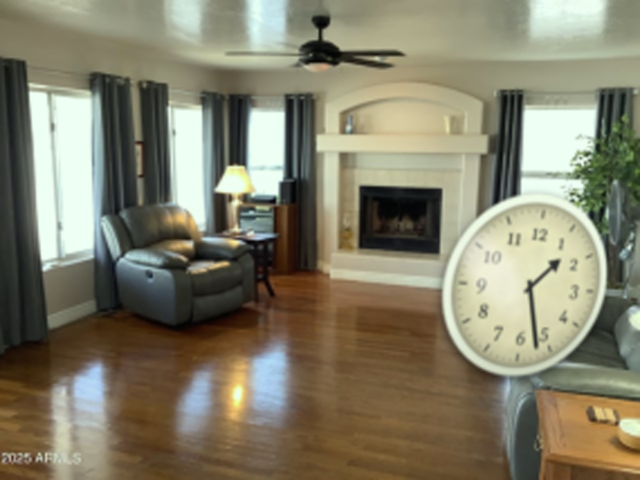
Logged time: 1 h 27 min
